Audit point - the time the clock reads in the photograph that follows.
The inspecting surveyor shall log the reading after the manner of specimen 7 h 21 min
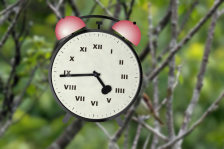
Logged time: 4 h 44 min
